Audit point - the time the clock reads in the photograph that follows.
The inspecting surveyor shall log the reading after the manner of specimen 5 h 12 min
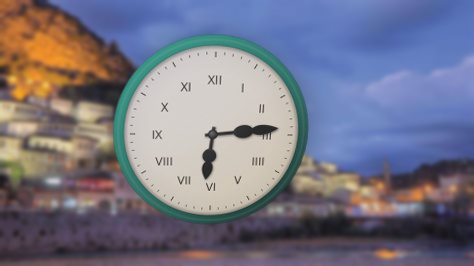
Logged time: 6 h 14 min
